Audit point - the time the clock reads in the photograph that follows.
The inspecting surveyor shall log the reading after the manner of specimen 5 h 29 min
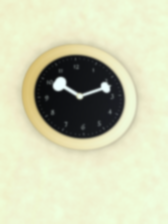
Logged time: 10 h 12 min
